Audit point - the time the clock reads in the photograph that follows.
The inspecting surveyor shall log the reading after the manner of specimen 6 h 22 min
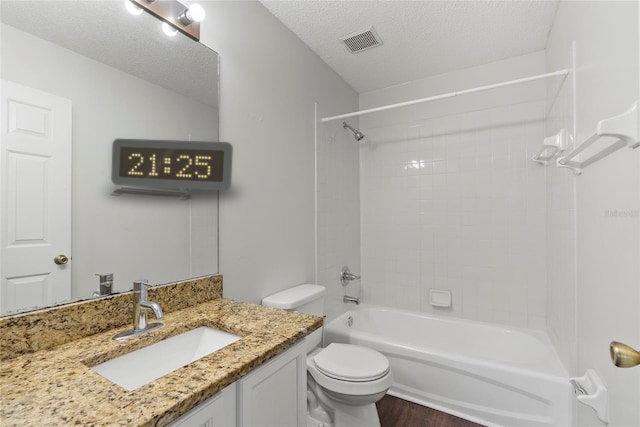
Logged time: 21 h 25 min
